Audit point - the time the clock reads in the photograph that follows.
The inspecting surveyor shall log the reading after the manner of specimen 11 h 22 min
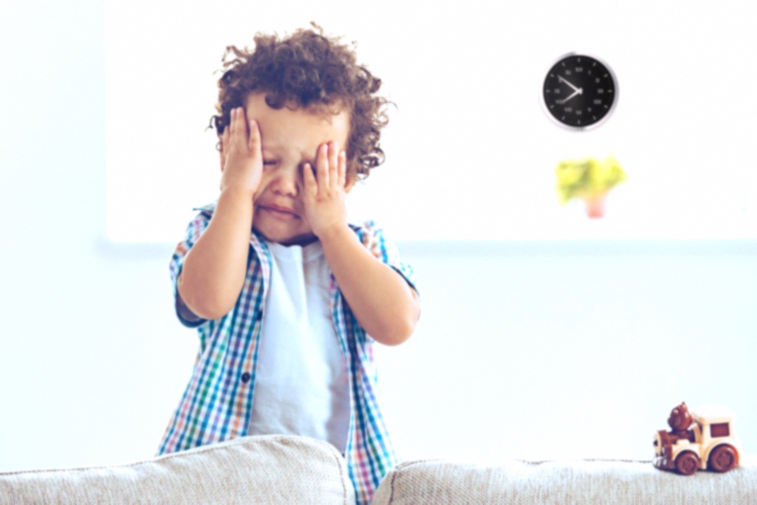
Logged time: 7 h 51 min
